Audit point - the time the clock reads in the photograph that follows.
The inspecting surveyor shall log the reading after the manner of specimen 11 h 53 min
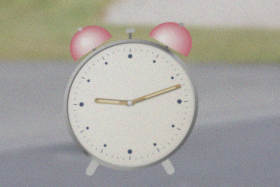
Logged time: 9 h 12 min
